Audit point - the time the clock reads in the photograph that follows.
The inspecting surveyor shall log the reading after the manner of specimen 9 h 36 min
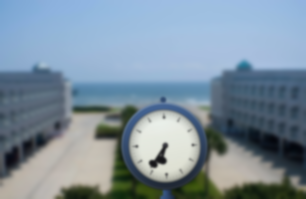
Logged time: 6 h 36 min
